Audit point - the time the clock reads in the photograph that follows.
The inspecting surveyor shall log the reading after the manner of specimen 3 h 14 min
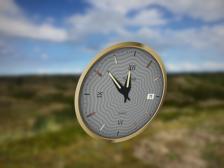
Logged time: 11 h 52 min
